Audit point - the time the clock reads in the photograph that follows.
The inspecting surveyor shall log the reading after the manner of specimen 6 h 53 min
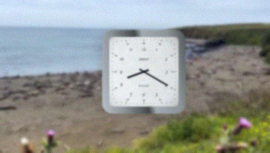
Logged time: 8 h 20 min
